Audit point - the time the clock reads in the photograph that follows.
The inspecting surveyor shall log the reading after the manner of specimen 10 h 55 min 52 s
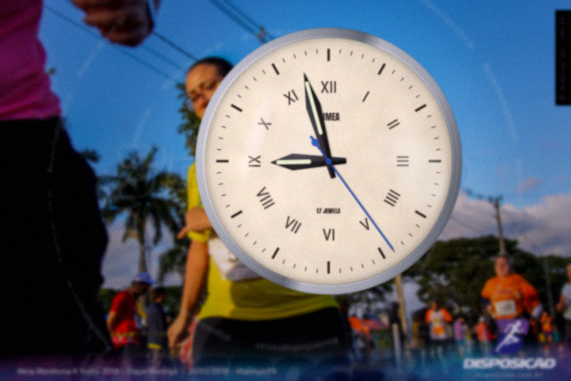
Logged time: 8 h 57 min 24 s
